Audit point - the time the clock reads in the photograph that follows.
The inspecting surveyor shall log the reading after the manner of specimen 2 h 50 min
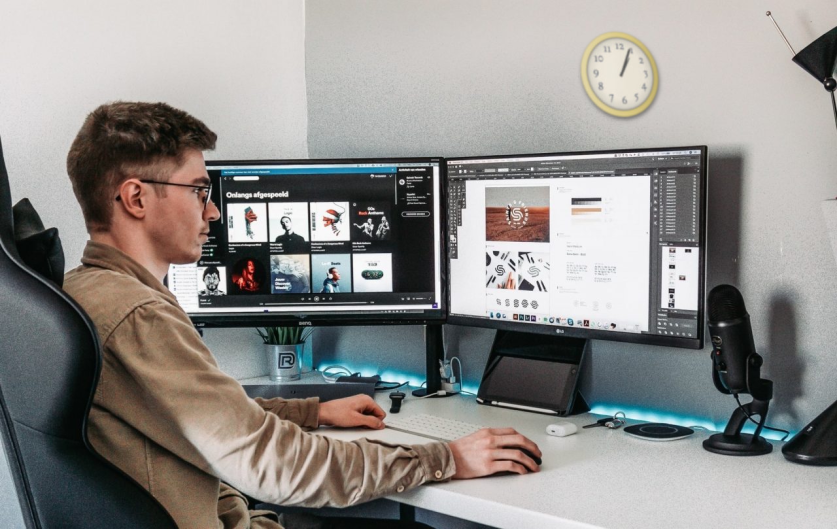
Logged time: 1 h 04 min
